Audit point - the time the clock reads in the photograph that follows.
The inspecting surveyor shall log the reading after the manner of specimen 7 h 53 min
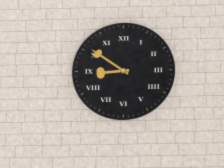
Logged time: 8 h 51 min
